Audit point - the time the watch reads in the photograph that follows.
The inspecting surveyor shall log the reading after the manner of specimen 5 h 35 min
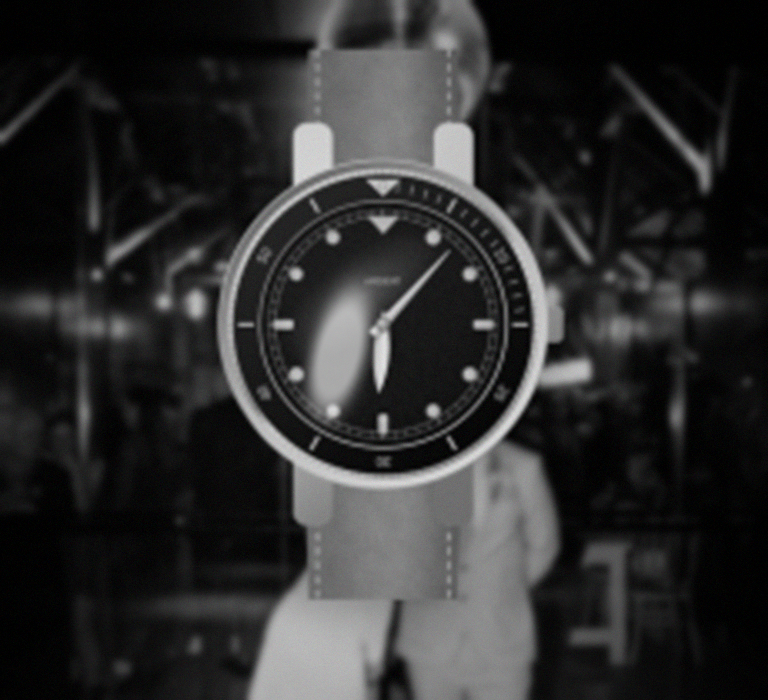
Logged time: 6 h 07 min
